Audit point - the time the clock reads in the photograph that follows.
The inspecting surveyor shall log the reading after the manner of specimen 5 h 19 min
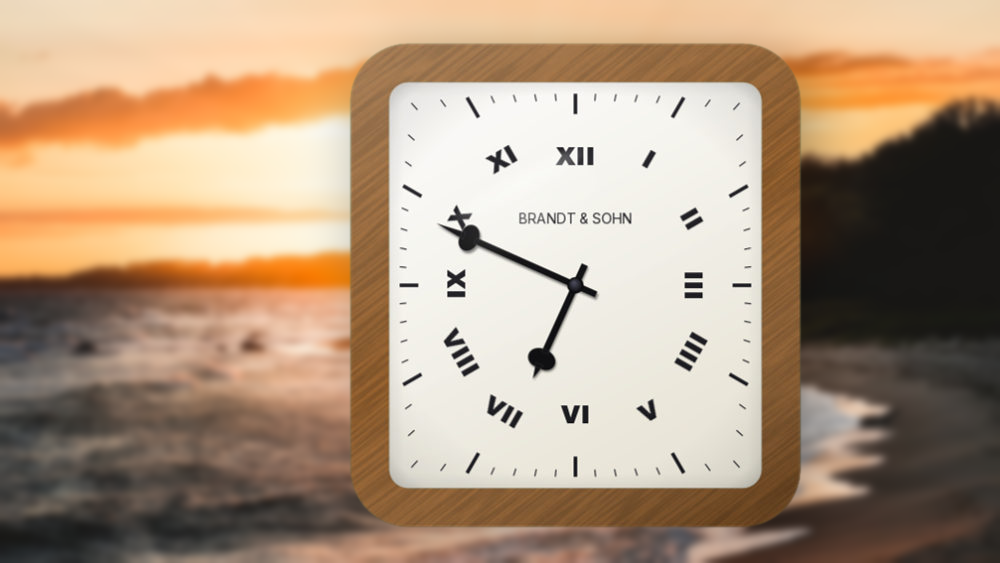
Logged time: 6 h 49 min
